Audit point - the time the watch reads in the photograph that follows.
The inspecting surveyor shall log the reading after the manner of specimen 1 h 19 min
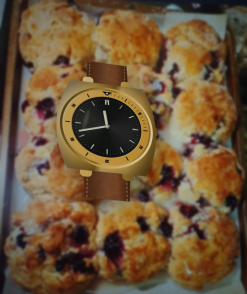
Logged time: 11 h 42 min
